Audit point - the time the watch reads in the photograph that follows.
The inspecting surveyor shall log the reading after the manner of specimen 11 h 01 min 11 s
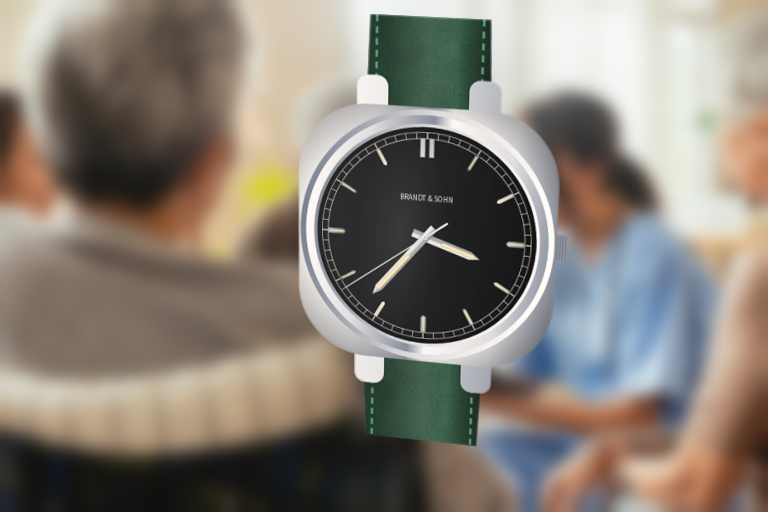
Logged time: 3 h 36 min 39 s
